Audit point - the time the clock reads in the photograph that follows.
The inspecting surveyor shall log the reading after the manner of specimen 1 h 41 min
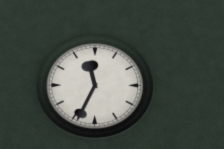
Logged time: 11 h 34 min
